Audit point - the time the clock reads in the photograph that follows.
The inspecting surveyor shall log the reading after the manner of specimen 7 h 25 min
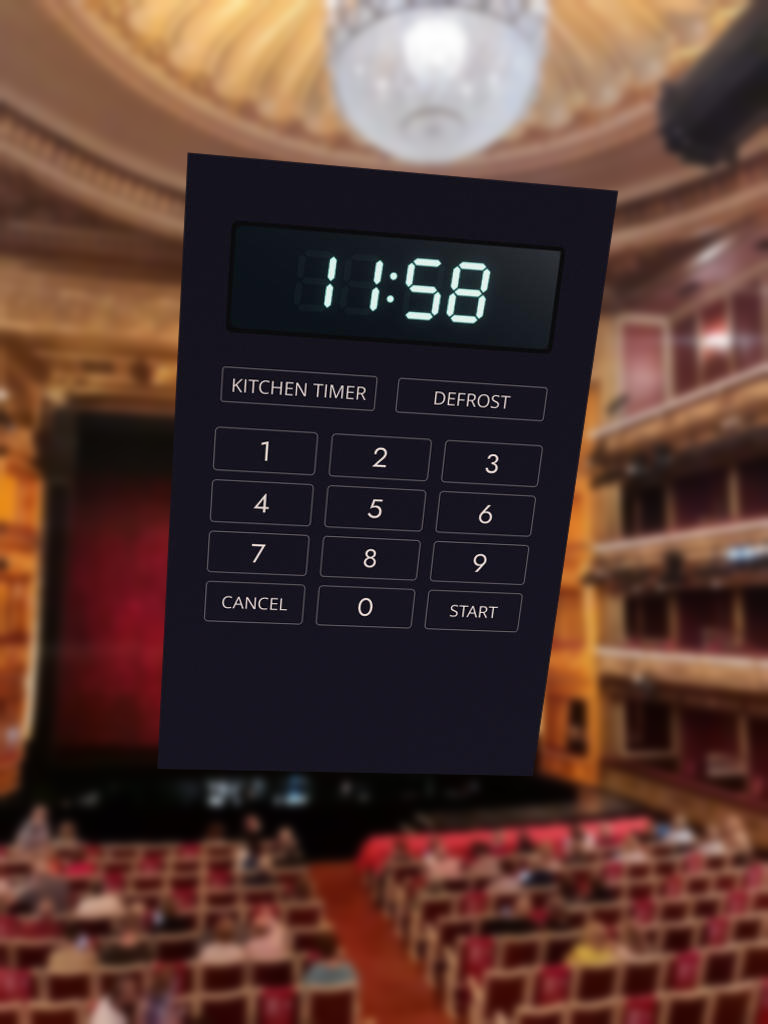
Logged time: 11 h 58 min
